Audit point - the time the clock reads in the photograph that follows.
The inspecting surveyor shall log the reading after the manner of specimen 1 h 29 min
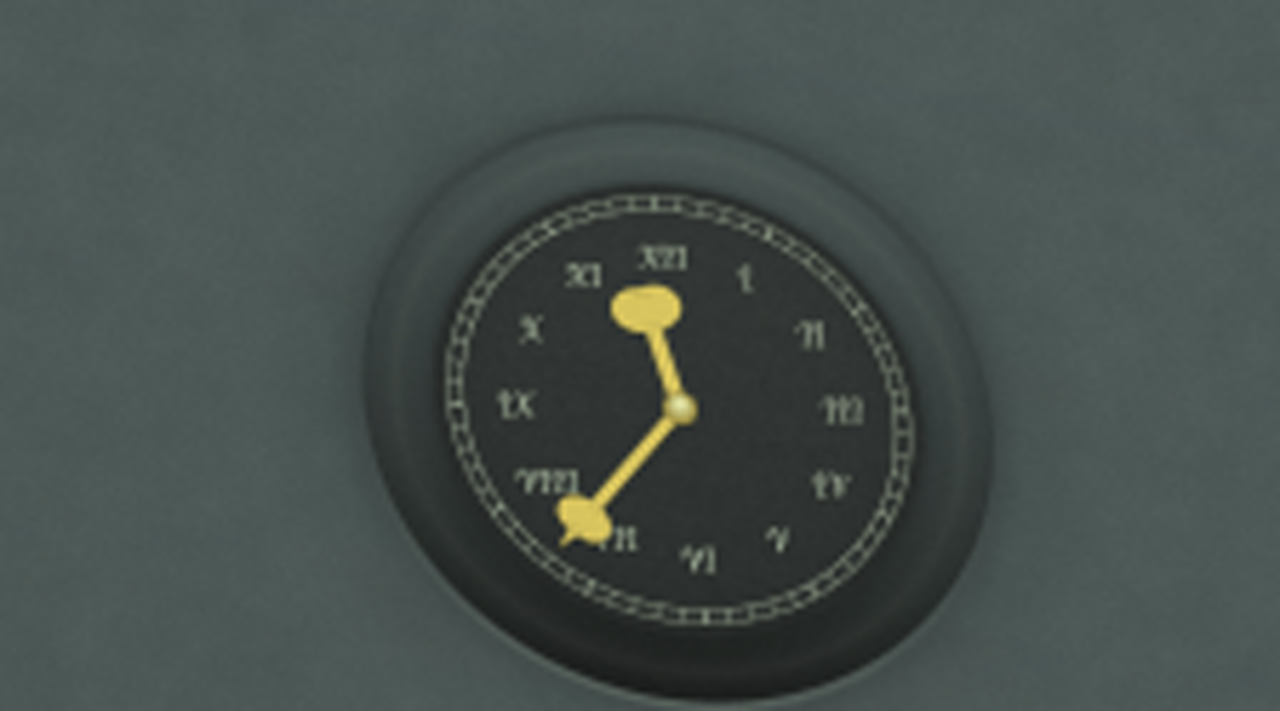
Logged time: 11 h 37 min
